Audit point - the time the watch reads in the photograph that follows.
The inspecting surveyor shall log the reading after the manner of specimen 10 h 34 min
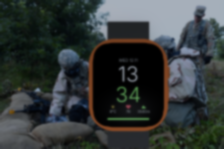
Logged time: 13 h 34 min
